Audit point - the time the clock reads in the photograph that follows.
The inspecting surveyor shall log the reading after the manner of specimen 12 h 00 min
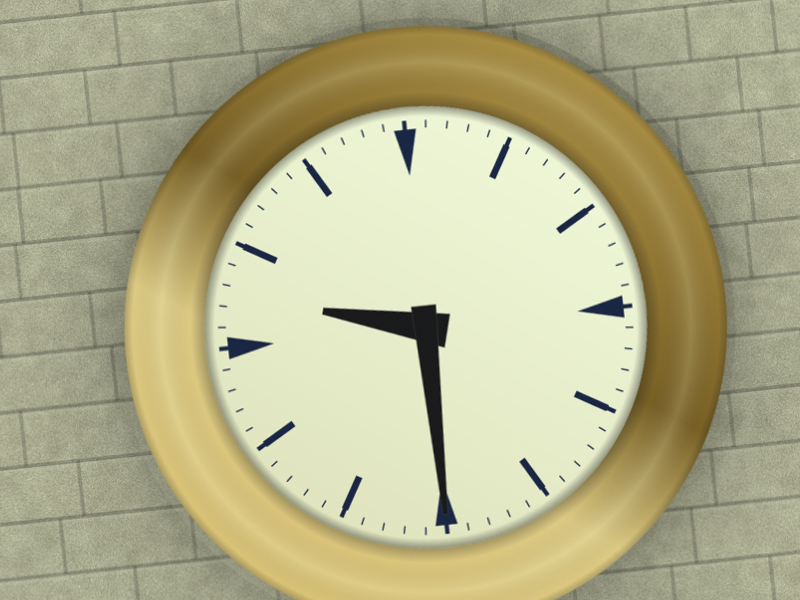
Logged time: 9 h 30 min
